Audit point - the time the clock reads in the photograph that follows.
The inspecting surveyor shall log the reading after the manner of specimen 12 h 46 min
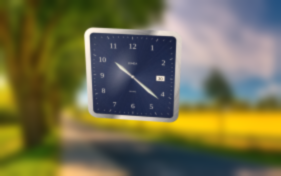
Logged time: 10 h 22 min
